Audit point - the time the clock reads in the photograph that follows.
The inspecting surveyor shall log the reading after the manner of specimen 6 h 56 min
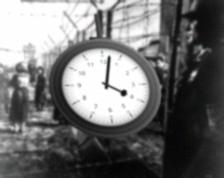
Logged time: 4 h 02 min
